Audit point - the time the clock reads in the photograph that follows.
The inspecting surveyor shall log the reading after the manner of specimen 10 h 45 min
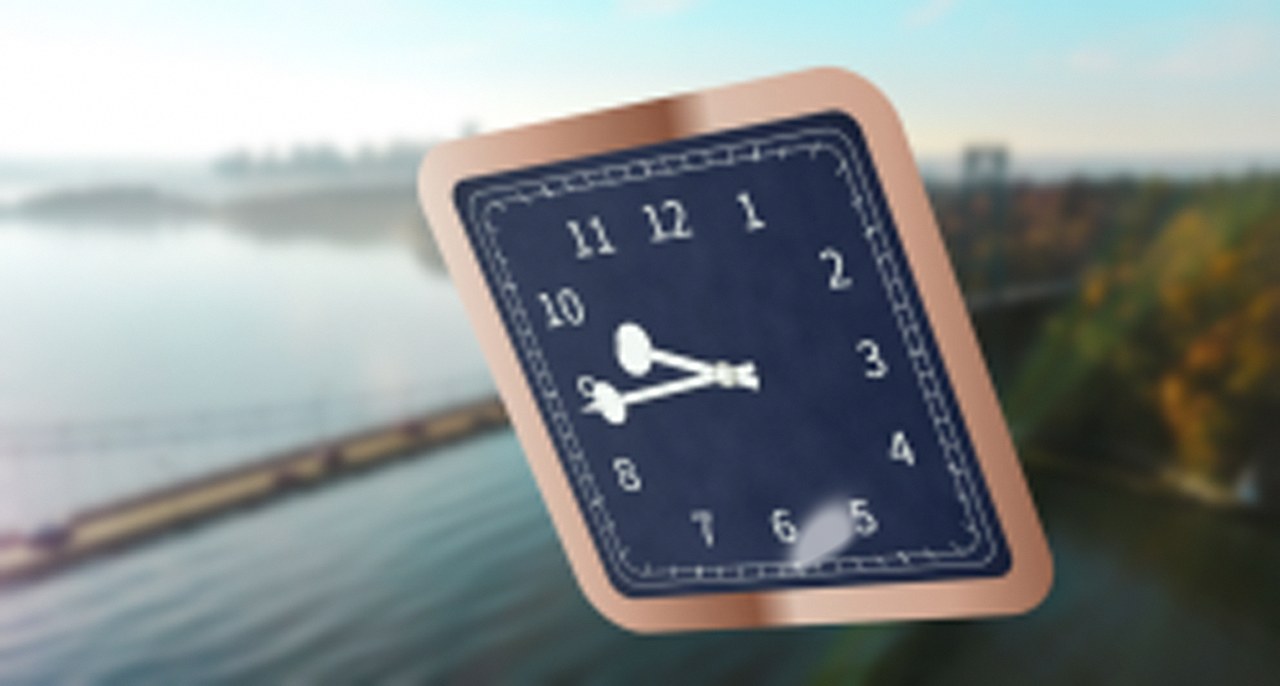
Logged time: 9 h 44 min
